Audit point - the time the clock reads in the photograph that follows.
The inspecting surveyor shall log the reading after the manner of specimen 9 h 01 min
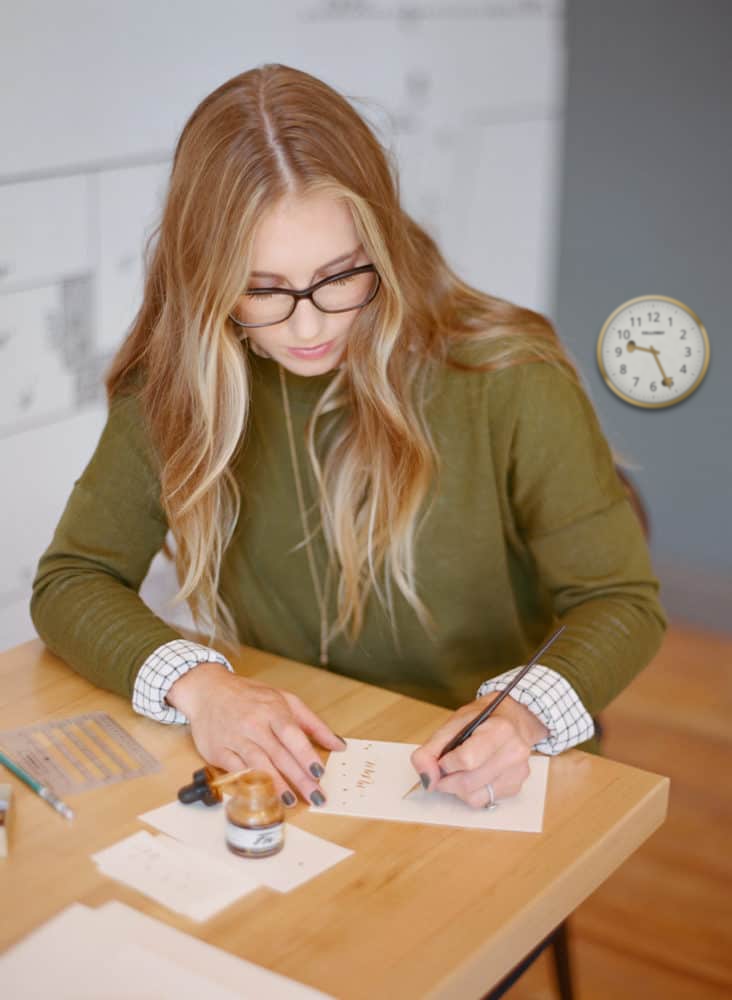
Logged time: 9 h 26 min
